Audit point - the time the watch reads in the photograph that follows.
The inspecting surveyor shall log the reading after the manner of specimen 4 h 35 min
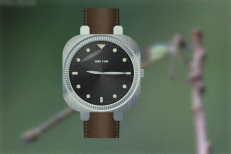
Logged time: 9 h 15 min
